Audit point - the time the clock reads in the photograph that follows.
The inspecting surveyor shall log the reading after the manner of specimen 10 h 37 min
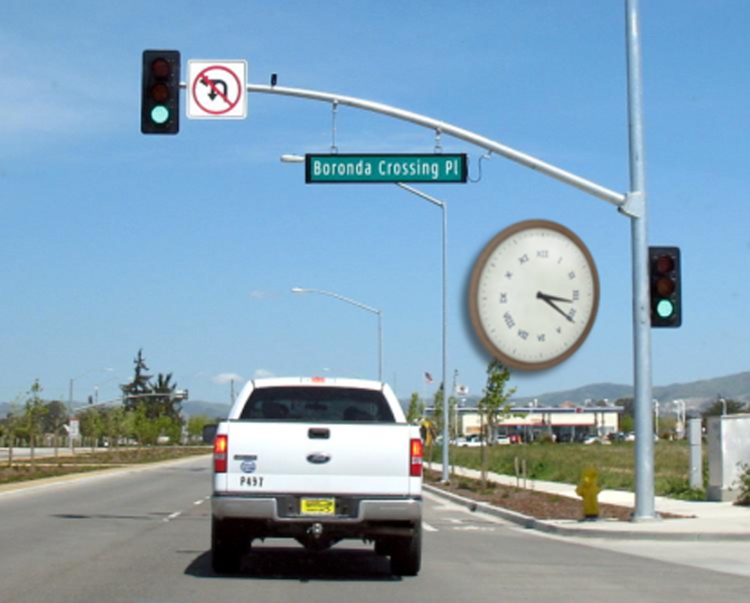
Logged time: 3 h 21 min
